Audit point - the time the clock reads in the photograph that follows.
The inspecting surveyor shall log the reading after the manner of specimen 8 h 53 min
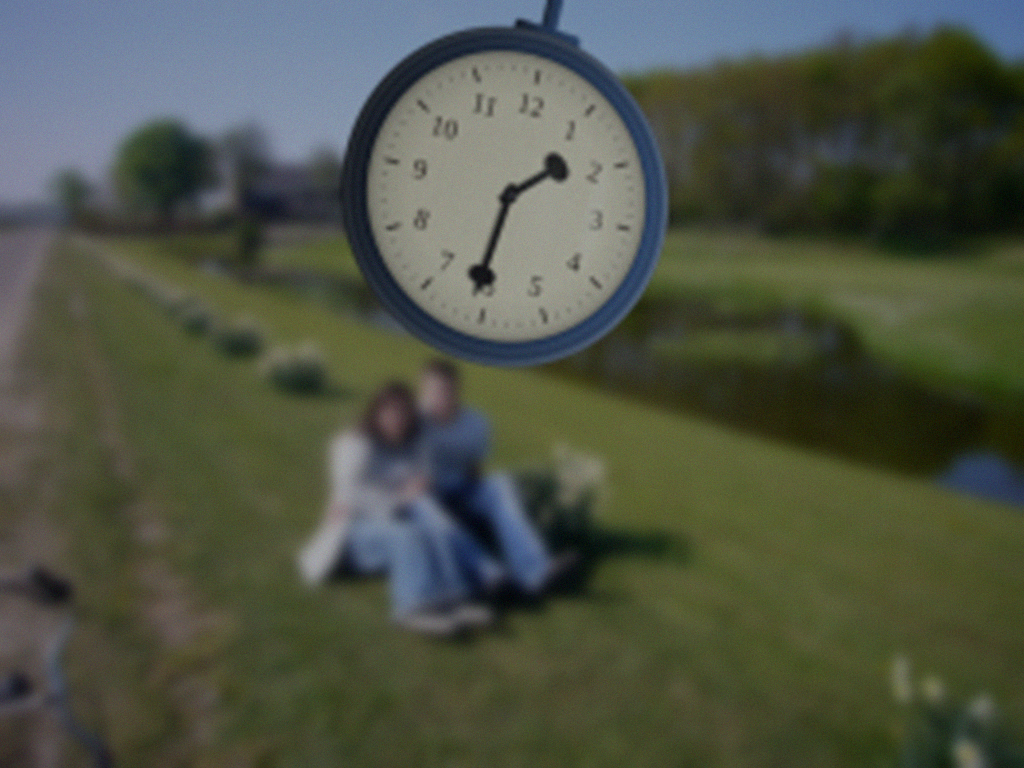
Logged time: 1 h 31 min
